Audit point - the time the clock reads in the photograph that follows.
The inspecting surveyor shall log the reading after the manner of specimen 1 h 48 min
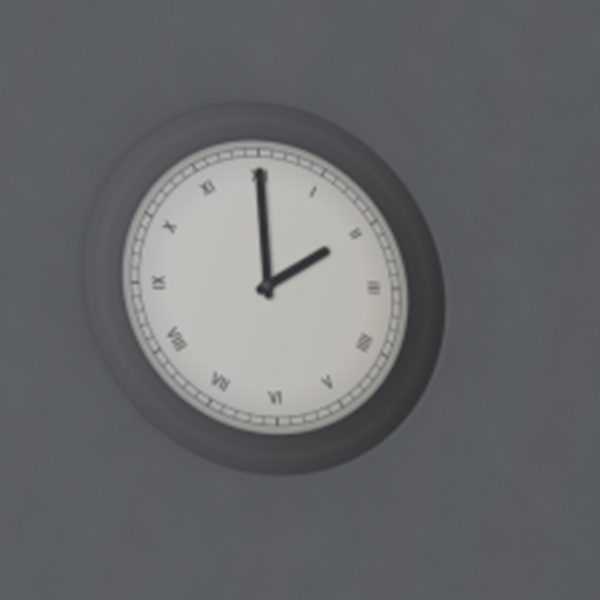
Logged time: 2 h 00 min
